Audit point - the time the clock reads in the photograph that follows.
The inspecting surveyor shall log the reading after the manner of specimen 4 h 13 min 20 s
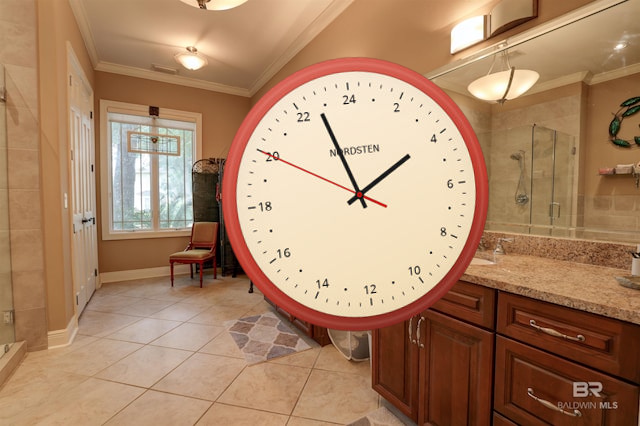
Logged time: 3 h 56 min 50 s
